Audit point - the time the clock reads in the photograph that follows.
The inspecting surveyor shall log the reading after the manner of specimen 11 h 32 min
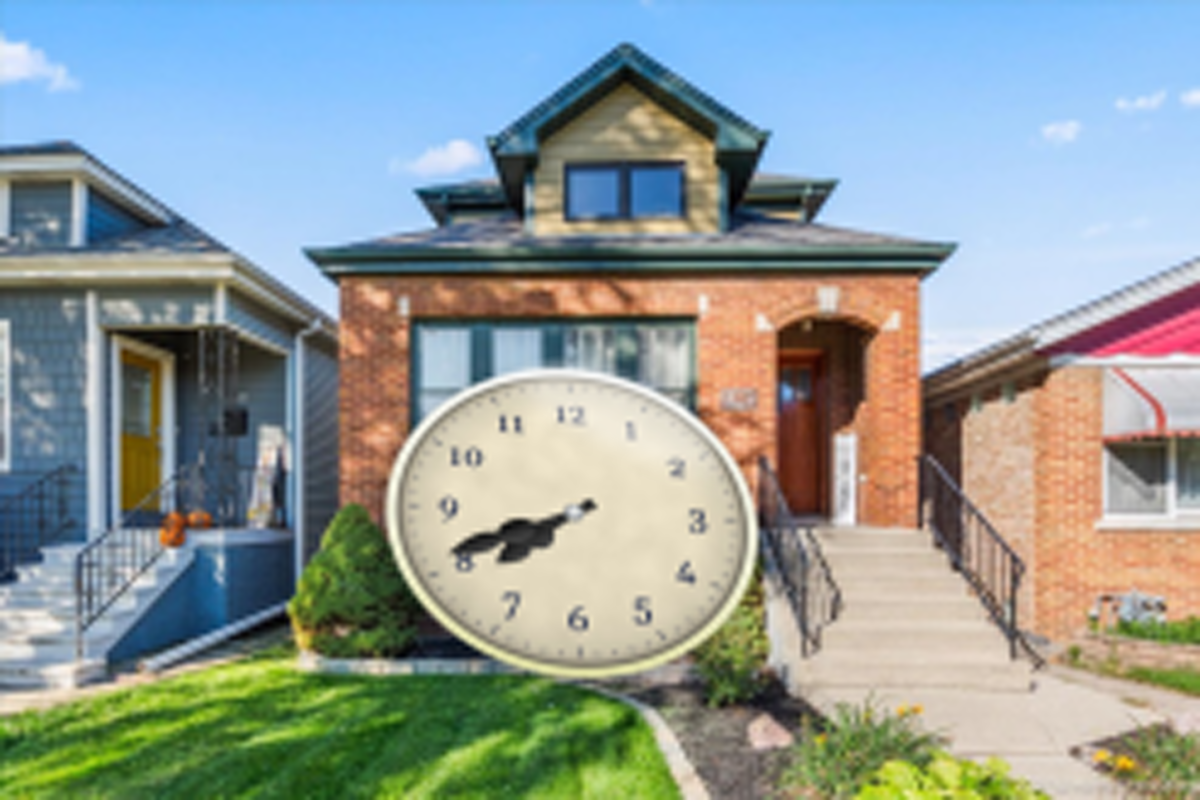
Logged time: 7 h 41 min
